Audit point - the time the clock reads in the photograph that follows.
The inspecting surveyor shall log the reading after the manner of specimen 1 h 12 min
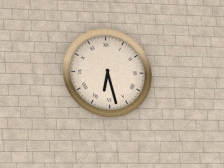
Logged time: 6 h 28 min
